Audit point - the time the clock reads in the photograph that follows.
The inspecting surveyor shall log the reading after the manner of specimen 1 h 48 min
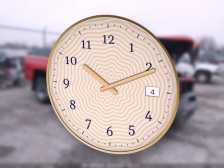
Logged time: 10 h 11 min
